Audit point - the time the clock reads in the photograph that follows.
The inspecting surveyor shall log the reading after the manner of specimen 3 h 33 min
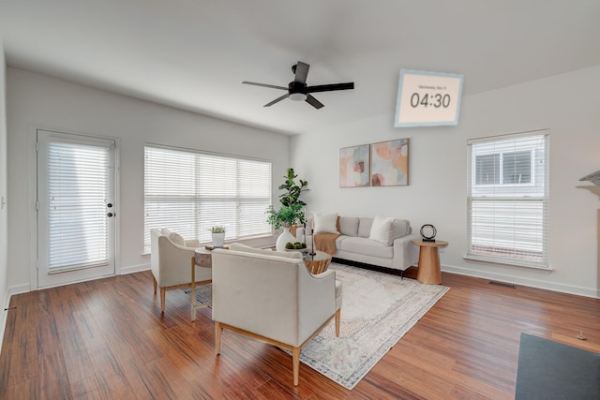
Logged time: 4 h 30 min
